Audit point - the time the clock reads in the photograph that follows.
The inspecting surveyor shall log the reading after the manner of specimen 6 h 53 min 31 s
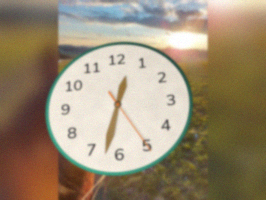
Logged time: 12 h 32 min 25 s
